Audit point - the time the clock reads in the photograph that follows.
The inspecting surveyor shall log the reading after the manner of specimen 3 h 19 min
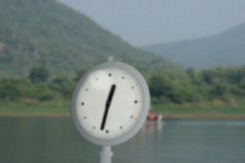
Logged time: 12 h 32 min
